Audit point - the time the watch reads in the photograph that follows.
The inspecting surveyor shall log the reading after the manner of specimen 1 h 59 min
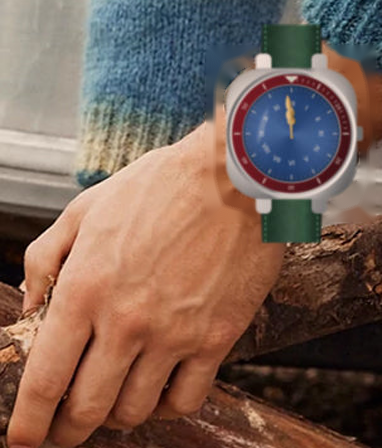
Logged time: 11 h 59 min
